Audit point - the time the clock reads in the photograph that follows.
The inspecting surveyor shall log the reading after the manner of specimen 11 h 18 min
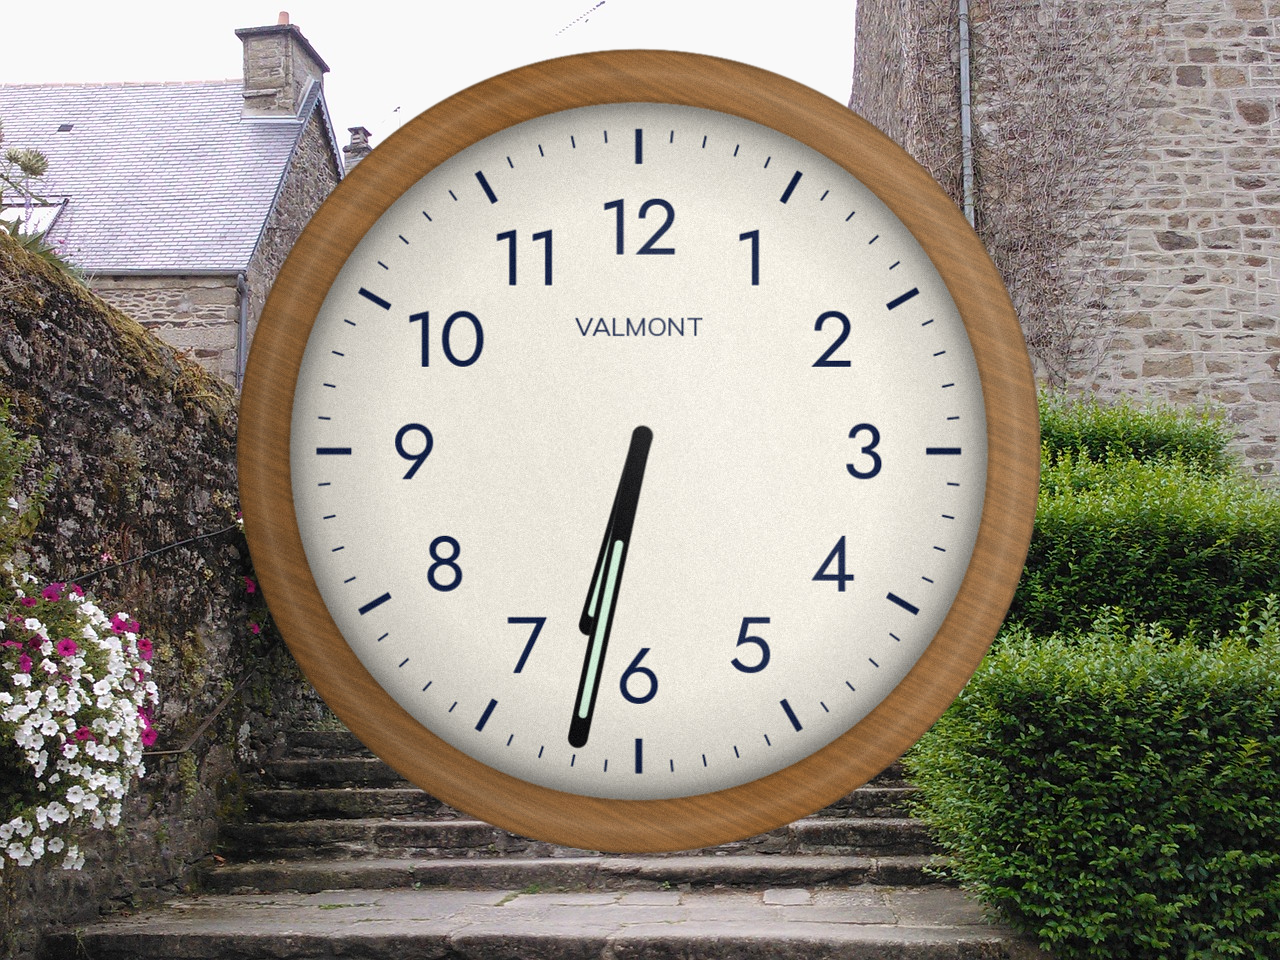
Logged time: 6 h 32 min
